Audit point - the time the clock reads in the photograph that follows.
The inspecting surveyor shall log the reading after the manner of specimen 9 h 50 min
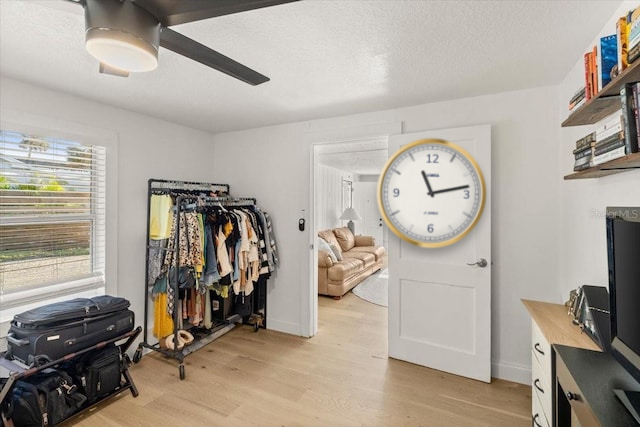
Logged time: 11 h 13 min
